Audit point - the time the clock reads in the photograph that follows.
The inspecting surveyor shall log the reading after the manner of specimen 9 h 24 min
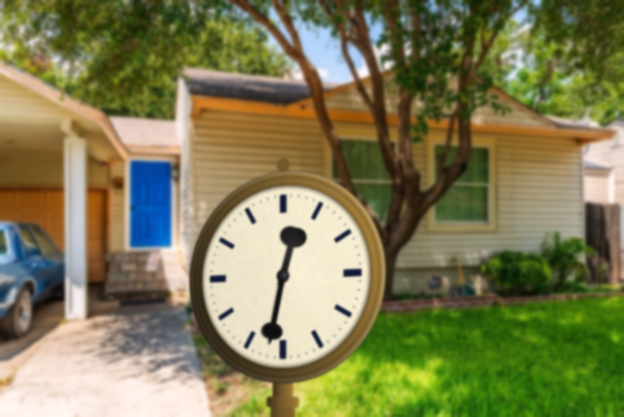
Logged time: 12 h 32 min
